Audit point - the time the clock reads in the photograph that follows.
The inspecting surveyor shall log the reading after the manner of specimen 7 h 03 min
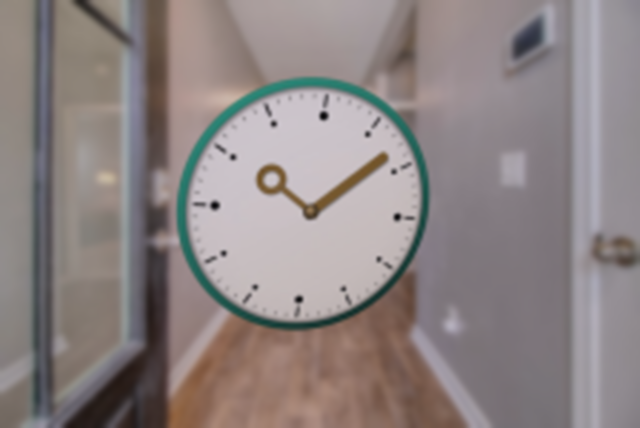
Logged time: 10 h 08 min
